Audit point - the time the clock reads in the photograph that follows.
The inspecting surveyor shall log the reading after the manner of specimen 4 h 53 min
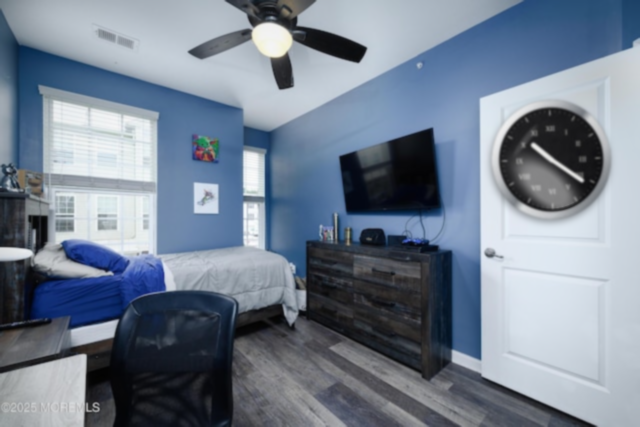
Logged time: 10 h 21 min
